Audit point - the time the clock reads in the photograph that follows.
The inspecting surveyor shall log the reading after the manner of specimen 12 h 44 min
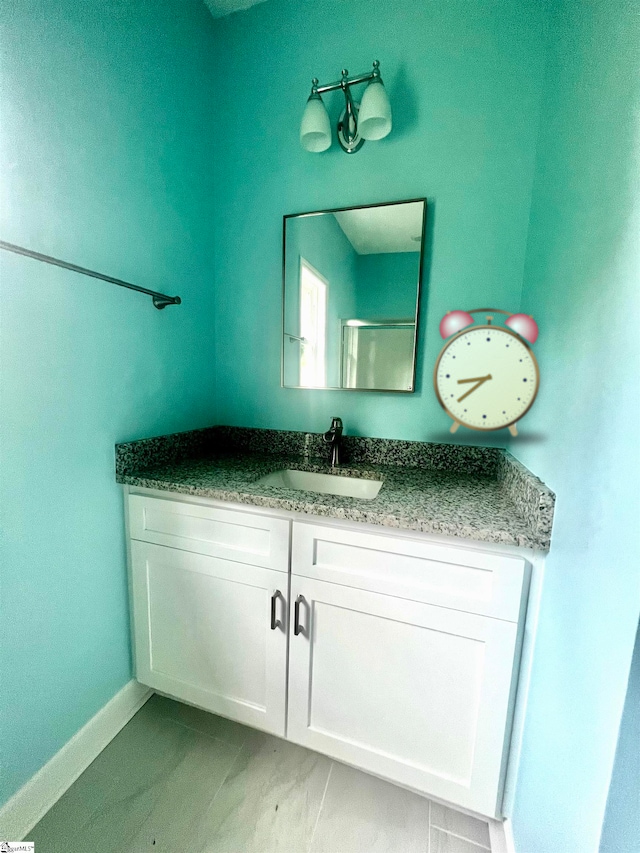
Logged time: 8 h 38 min
